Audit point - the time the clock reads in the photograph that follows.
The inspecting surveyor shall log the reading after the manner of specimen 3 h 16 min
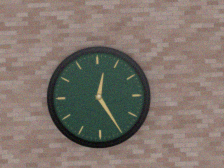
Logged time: 12 h 25 min
